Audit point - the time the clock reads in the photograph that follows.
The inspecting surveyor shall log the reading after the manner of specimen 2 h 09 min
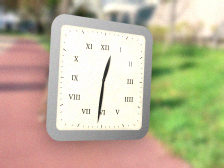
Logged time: 12 h 31 min
